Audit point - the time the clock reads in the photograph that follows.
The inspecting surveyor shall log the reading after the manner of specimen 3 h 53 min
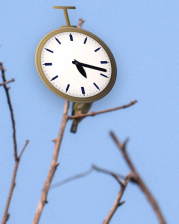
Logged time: 5 h 18 min
